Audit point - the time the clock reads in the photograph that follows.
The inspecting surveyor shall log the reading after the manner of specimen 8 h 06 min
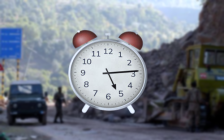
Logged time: 5 h 14 min
